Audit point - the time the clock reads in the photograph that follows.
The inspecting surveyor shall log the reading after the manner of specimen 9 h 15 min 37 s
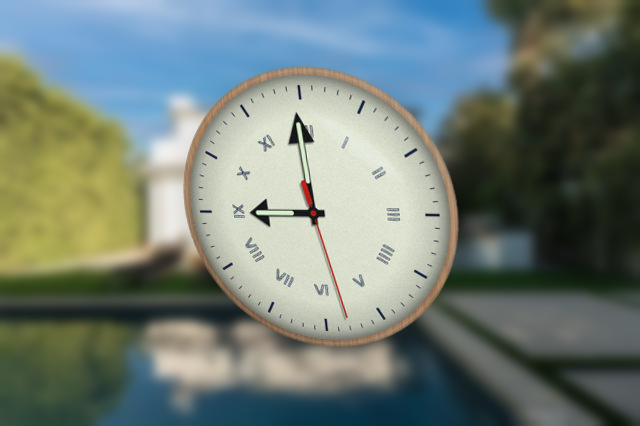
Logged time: 8 h 59 min 28 s
